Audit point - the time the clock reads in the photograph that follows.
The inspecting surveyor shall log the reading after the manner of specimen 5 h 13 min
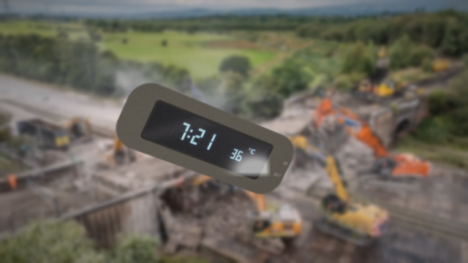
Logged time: 7 h 21 min
